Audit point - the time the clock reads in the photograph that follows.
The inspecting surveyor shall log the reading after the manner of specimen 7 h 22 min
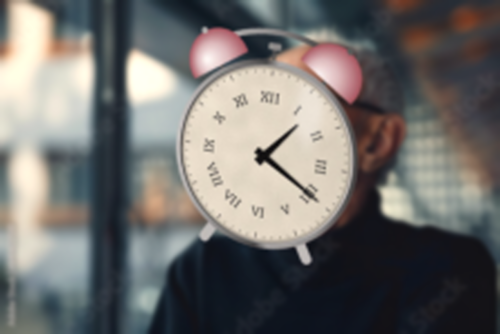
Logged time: 1 h 20 min
